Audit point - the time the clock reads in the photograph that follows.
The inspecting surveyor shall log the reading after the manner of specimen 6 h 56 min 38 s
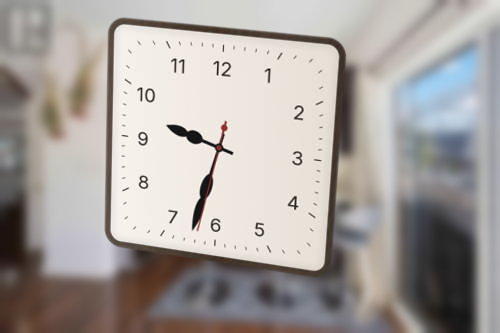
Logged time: 9 h 32 min 32 s
